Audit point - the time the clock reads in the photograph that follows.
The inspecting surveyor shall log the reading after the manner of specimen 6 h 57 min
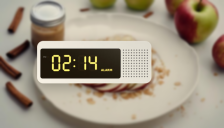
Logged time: 2 h 14 min
